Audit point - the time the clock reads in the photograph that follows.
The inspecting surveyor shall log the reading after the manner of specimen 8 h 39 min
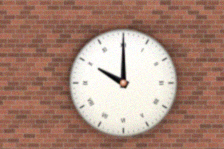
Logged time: 10 h 00 min
